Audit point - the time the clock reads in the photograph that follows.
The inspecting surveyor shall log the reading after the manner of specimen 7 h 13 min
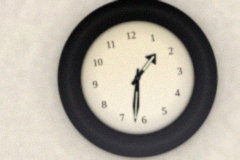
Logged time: 1 h 32 min
